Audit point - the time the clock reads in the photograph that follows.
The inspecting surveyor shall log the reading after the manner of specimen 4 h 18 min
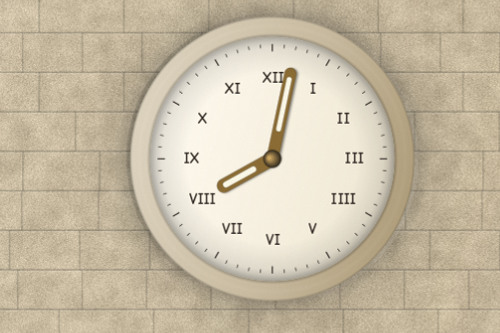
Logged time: 8 h 02 min
